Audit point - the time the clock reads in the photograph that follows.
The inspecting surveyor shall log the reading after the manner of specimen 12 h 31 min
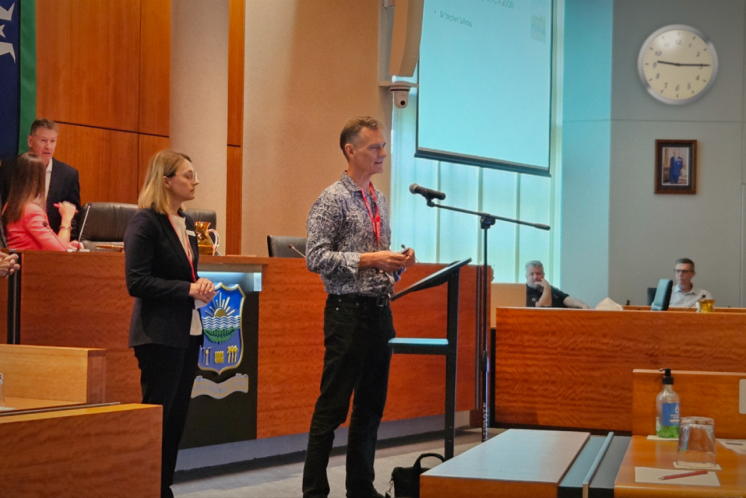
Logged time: 9 h 15 min
